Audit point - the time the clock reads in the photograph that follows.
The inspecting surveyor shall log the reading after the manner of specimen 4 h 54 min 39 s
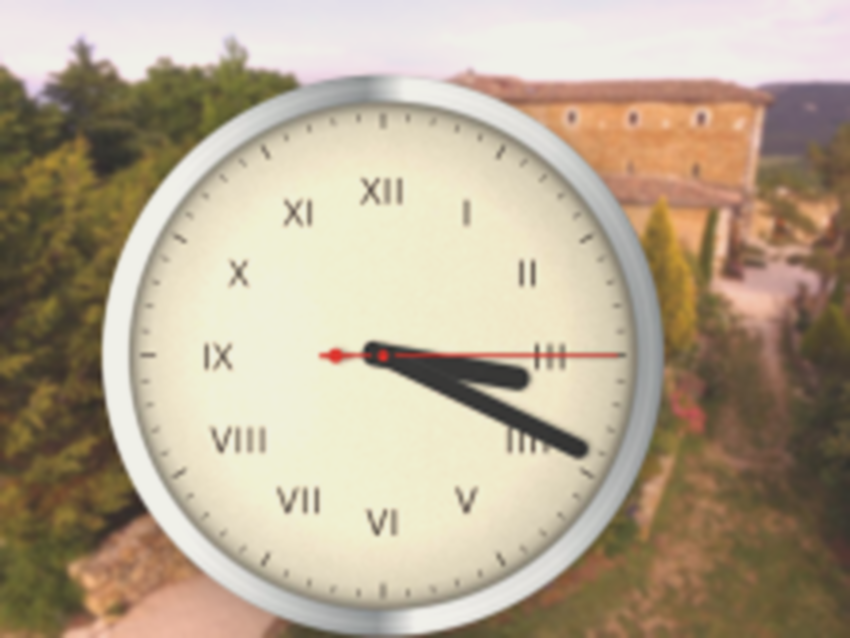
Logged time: 3 h 19 min 15 s
